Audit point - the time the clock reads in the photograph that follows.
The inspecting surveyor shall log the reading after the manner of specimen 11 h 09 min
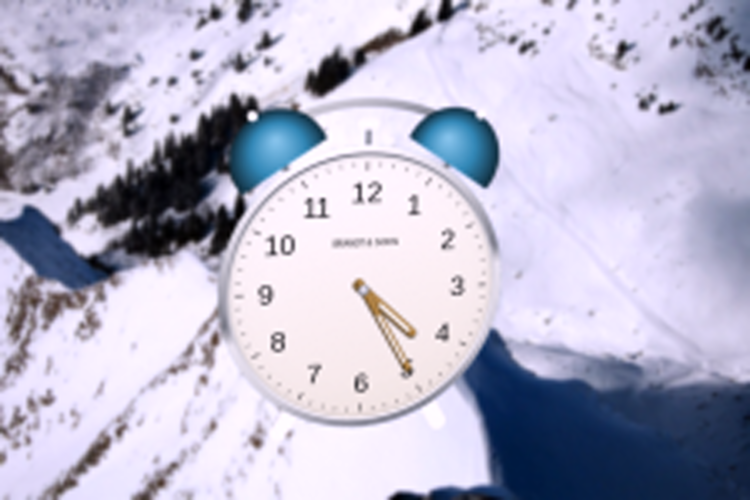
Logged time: 4 h 25 min
